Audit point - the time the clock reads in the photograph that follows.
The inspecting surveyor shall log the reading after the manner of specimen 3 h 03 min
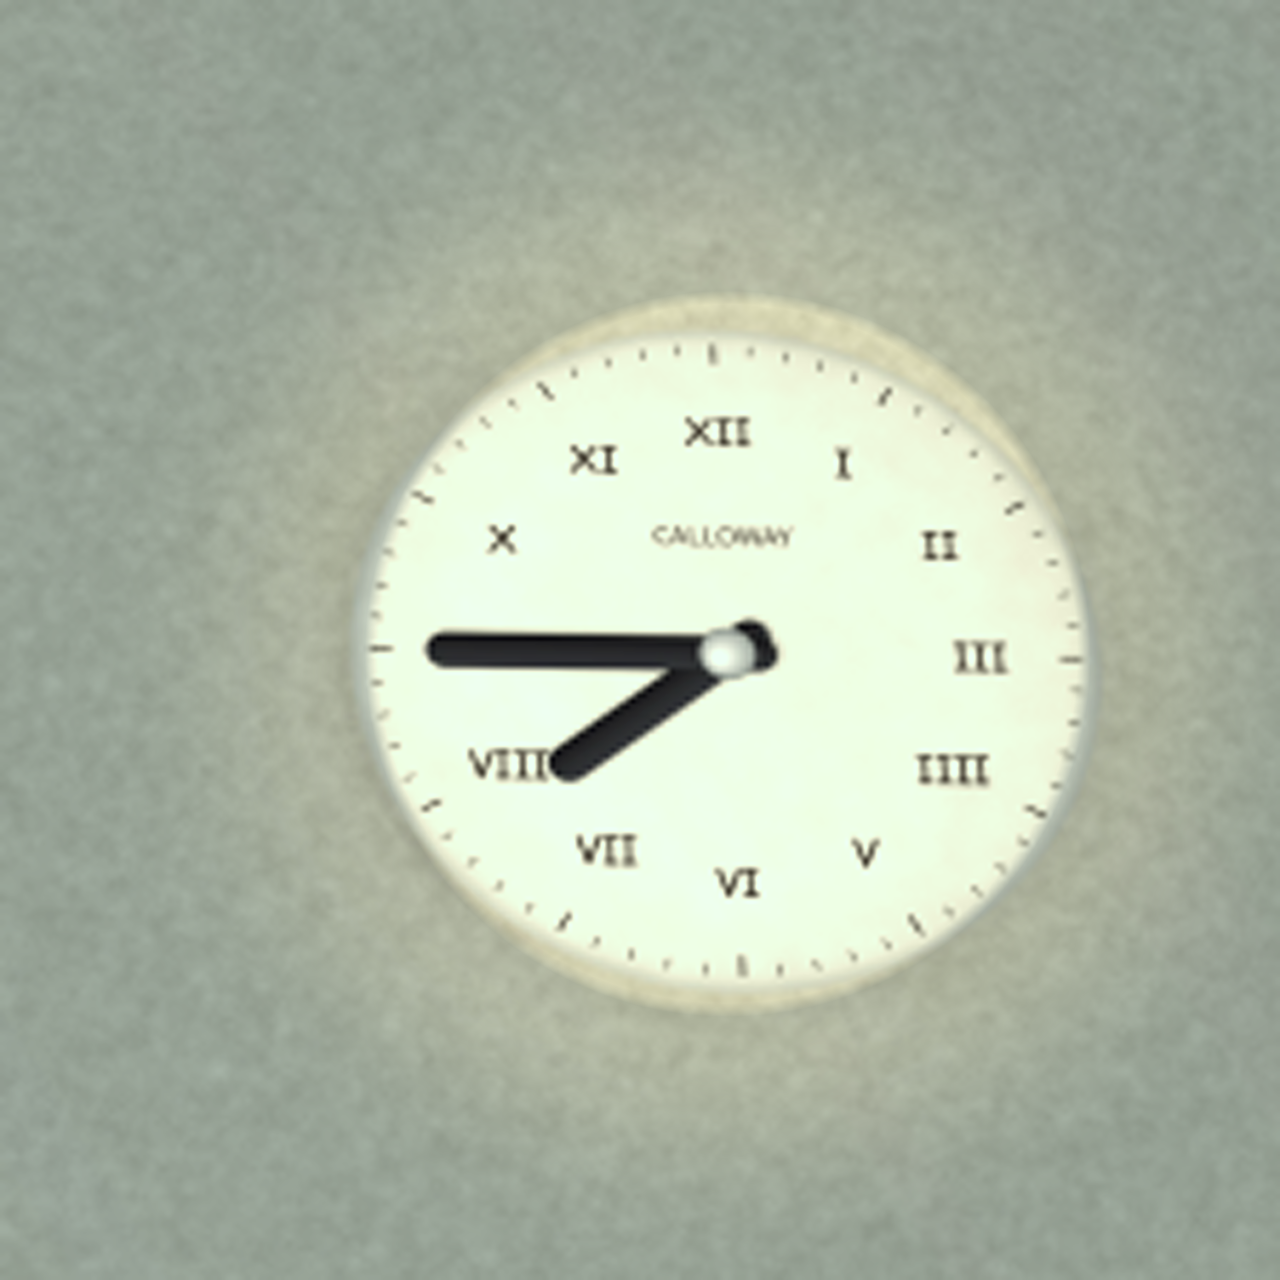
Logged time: 7 h 45 min
